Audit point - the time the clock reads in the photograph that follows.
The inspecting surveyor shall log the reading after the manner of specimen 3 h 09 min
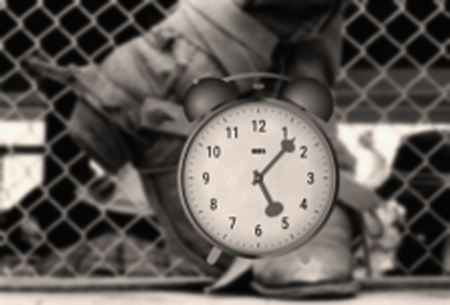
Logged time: 5 h 07 min
